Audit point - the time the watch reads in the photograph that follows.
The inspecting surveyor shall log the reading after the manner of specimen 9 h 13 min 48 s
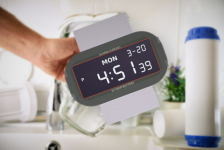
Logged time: 4 h 51 min 39 s
